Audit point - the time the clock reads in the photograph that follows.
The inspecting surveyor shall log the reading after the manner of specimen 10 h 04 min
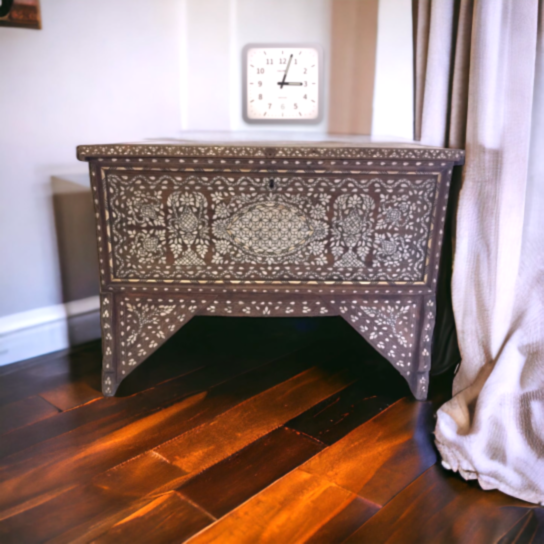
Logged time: 3 h 03 min
